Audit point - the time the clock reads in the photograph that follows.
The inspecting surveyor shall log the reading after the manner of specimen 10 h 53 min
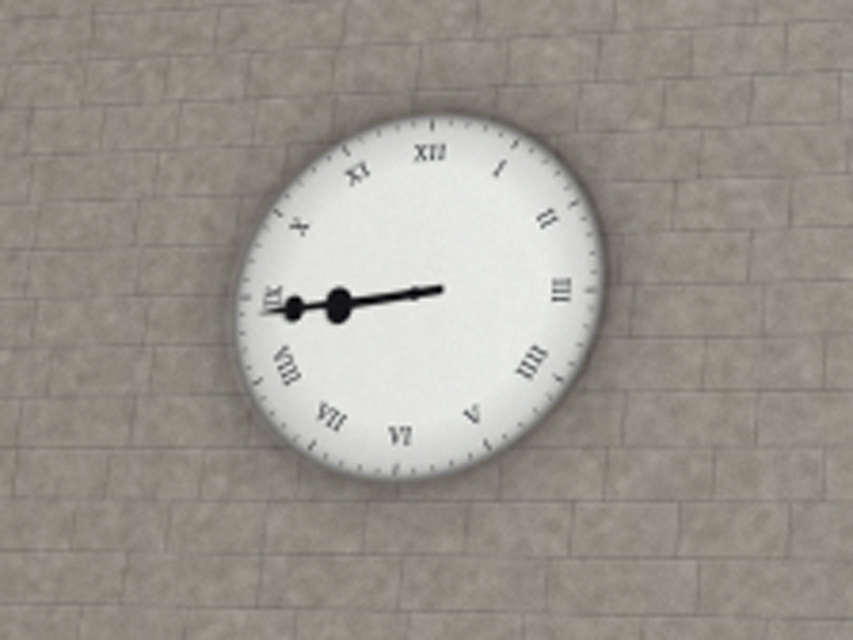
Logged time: 8 h 44 min
